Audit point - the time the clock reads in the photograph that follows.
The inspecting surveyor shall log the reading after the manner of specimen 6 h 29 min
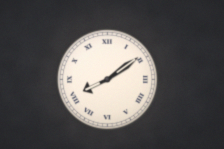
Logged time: 8 h 09 min
